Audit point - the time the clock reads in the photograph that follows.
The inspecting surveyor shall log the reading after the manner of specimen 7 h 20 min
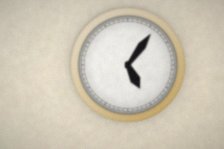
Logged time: 5 h 06 min
